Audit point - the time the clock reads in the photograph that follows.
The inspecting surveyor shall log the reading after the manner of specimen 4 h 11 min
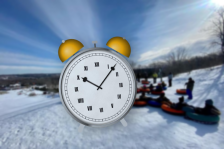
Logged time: 10 h 07 min
